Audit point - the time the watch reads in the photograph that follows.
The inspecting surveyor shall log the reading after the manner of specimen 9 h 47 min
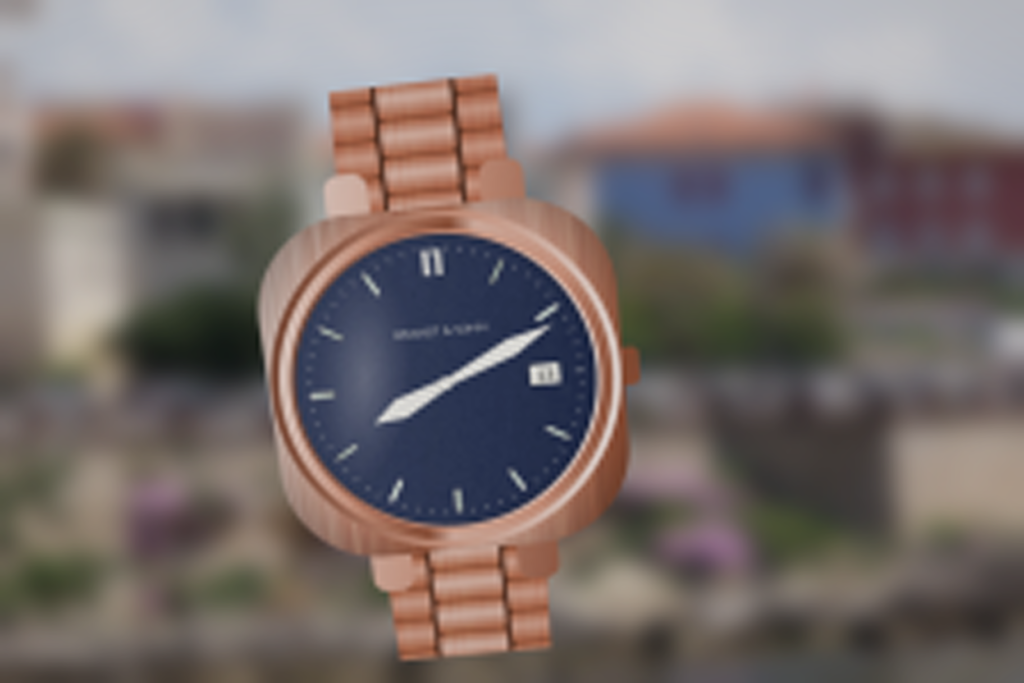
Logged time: 8 h 11 min
